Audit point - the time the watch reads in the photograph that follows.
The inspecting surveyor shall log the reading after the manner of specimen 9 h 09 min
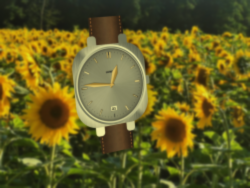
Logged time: 12 h 46 min
